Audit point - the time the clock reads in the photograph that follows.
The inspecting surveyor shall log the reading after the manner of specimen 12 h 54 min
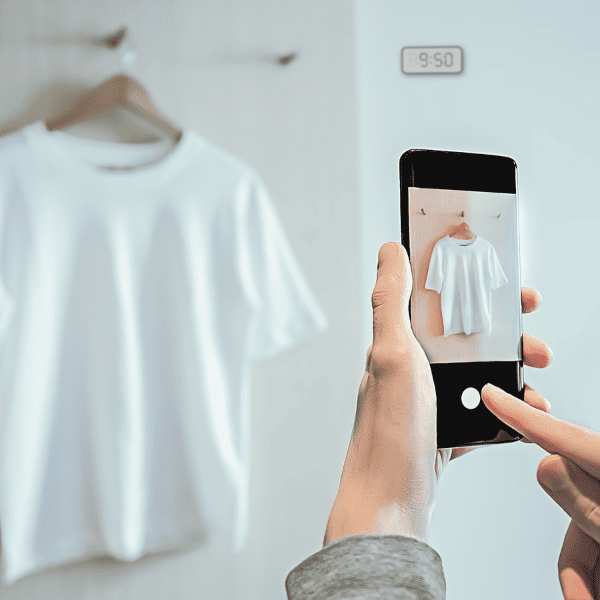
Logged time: 9 h 50 min
